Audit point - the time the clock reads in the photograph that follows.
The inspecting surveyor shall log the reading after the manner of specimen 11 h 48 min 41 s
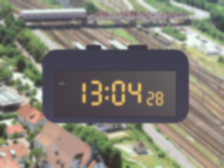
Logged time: 13 h 04 min 28 s
